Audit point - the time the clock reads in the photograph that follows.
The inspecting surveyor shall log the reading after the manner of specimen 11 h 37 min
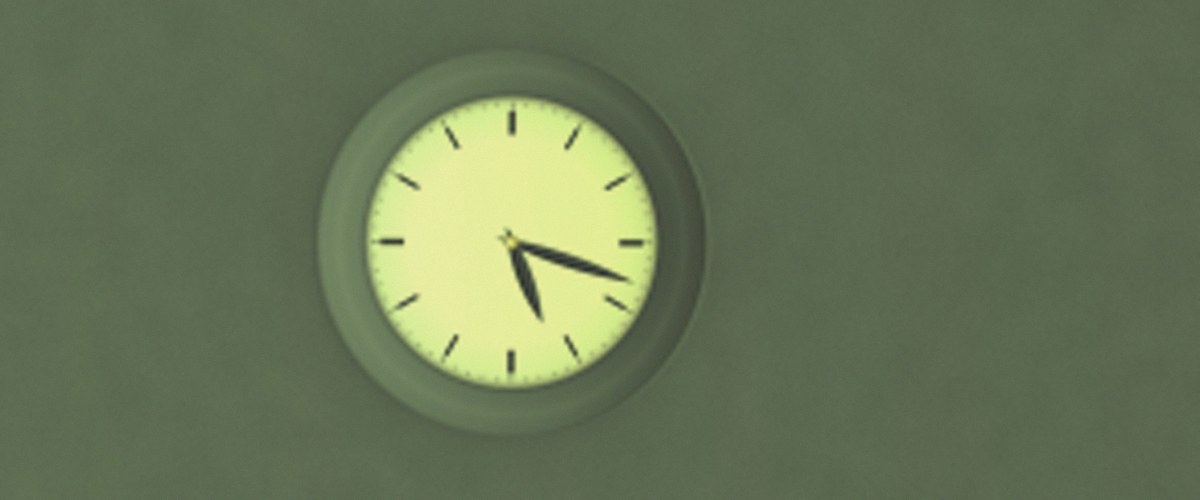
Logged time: 5 h 18 min
